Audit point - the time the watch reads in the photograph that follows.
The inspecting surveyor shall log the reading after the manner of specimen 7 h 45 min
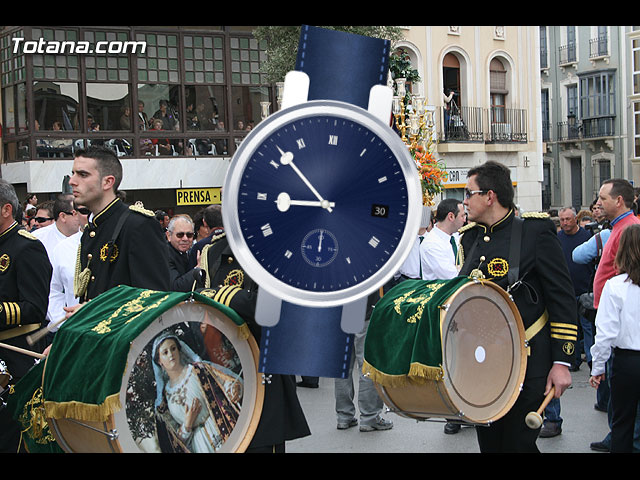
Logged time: 8 h 52 min
